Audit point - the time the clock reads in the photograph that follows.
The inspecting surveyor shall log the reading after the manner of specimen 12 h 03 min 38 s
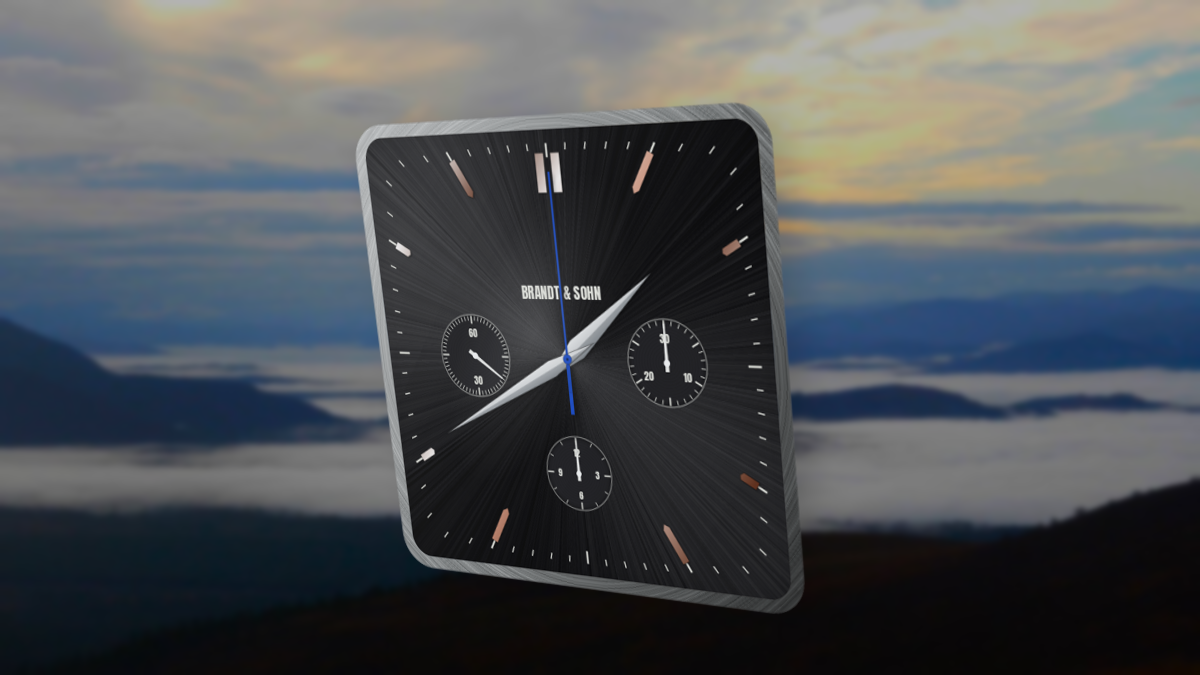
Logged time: 1 h 40 min 21 s
